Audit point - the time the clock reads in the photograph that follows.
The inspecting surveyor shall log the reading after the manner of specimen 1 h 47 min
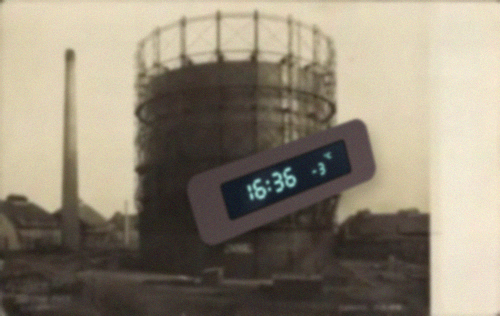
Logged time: 16 h 36 min
